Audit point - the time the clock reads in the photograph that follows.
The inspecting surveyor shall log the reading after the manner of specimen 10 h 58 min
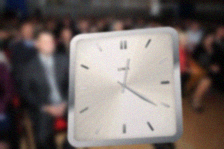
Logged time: 12 h 21 min
